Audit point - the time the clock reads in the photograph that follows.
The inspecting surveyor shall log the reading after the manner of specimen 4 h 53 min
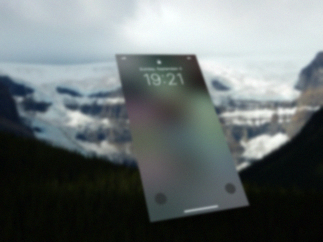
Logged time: 19 h 21 min
